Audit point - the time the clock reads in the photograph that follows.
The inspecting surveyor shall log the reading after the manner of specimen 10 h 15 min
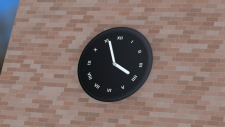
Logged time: 3 h 56 min
